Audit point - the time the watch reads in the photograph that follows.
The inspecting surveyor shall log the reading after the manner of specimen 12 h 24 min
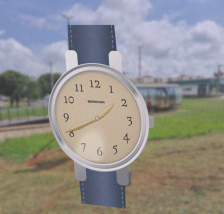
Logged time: 1 h 41 min
